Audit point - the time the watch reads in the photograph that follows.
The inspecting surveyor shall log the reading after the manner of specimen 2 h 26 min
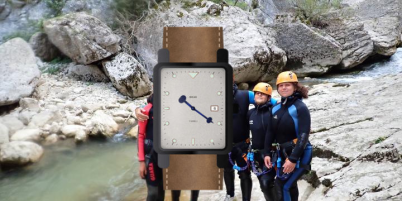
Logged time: 10 h 21 min
